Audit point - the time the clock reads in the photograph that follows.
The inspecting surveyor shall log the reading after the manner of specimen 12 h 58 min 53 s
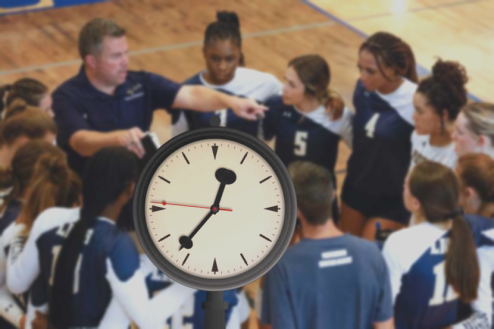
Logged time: 12 h 36 min 46 s
